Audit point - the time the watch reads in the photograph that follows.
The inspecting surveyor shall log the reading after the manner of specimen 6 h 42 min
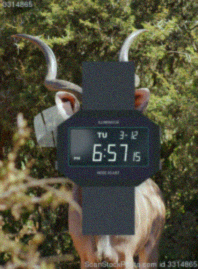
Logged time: 6 h 57 min
